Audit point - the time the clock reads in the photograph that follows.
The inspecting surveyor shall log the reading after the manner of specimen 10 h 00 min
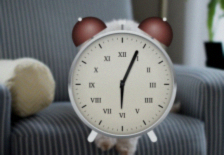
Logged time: 6 h 04 min
